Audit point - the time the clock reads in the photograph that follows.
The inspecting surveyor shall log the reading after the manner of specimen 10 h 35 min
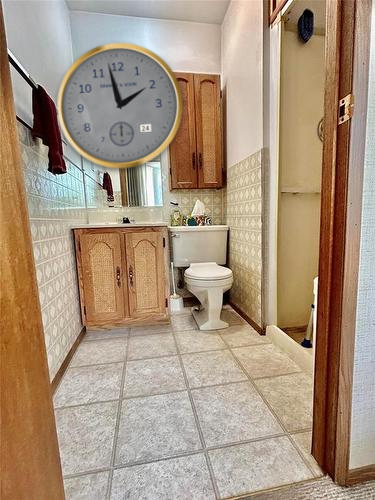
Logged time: 1 h 58 min
